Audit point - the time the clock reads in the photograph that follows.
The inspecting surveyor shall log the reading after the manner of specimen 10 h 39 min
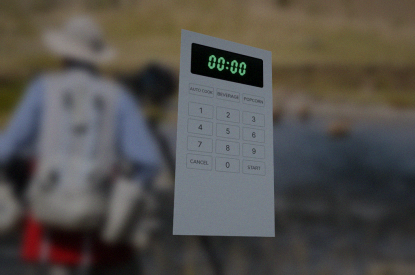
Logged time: 0 h 00 min
